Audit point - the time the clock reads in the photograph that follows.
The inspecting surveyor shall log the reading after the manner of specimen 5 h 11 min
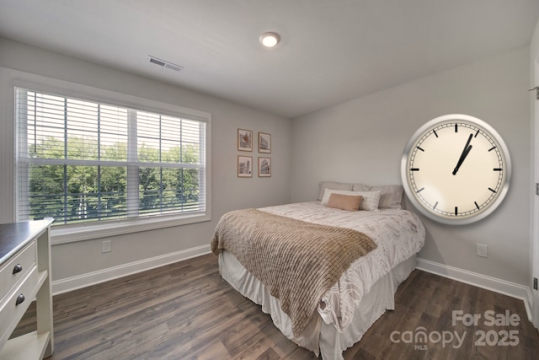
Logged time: 1 h 04 min
